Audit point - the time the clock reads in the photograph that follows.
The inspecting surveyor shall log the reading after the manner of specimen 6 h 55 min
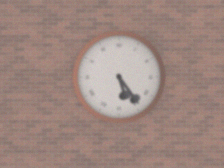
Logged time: 5 h 24 min
